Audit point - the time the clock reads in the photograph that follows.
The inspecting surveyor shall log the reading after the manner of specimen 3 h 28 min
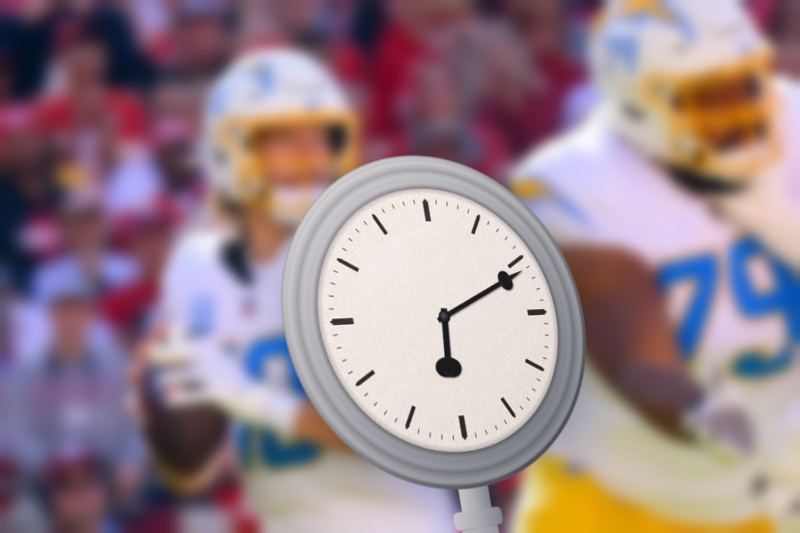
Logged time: 6 h 11 min
